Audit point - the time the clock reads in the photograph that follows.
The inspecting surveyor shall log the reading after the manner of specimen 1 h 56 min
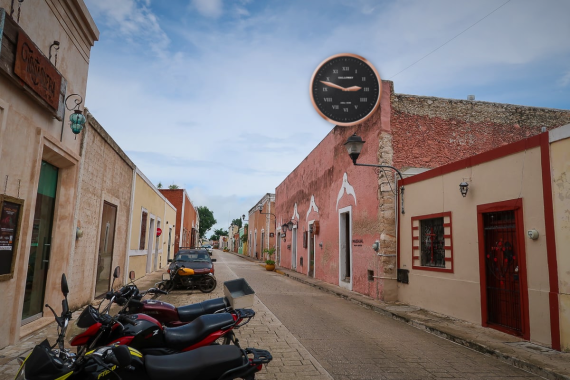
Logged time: 2 h 48 min
